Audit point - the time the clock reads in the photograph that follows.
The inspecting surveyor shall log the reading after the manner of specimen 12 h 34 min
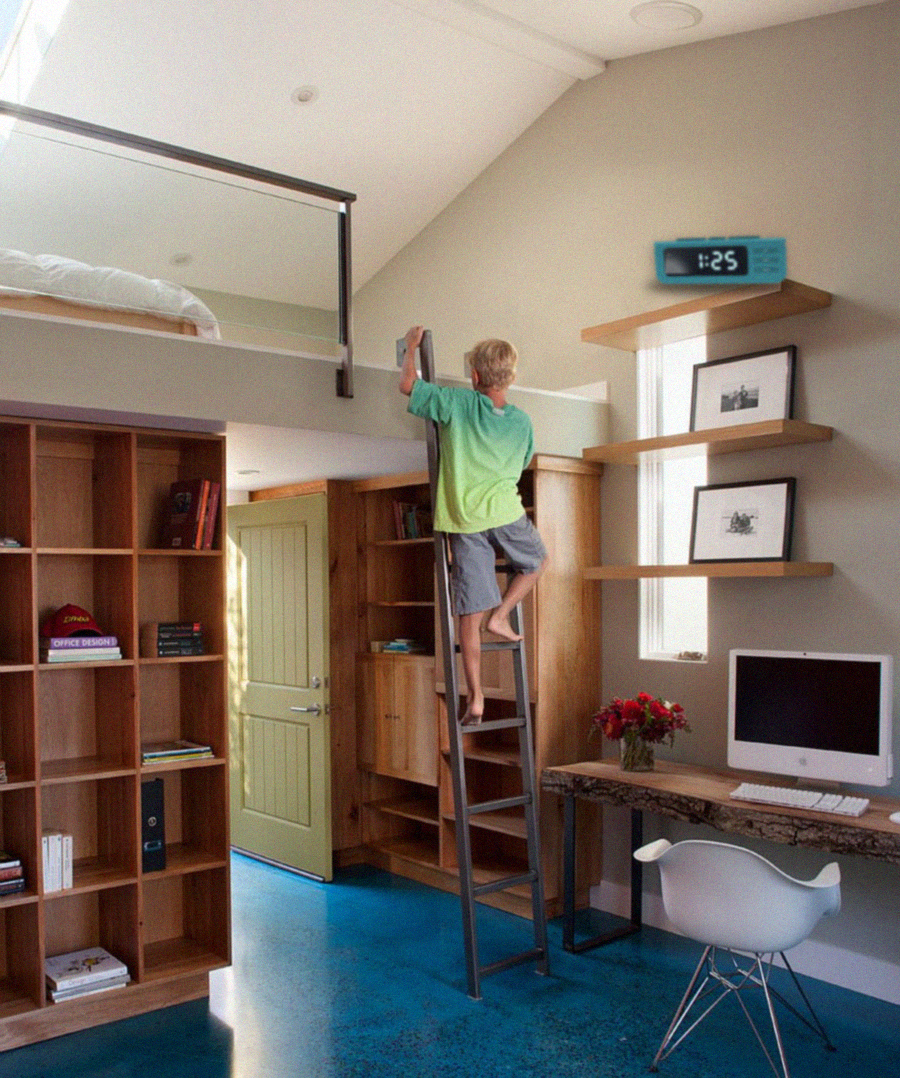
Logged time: 1 h 25 min
